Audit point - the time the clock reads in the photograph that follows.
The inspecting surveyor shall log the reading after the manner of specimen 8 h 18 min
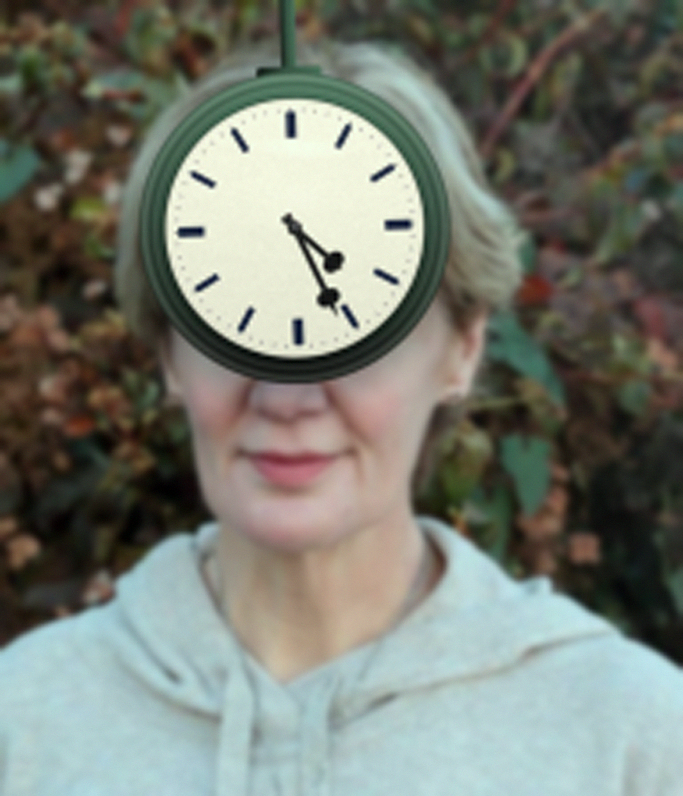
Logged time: 4 h 26 min
